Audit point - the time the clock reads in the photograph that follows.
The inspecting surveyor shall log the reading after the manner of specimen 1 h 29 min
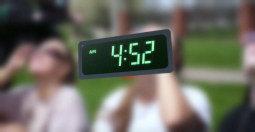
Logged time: 4 h 52 min
